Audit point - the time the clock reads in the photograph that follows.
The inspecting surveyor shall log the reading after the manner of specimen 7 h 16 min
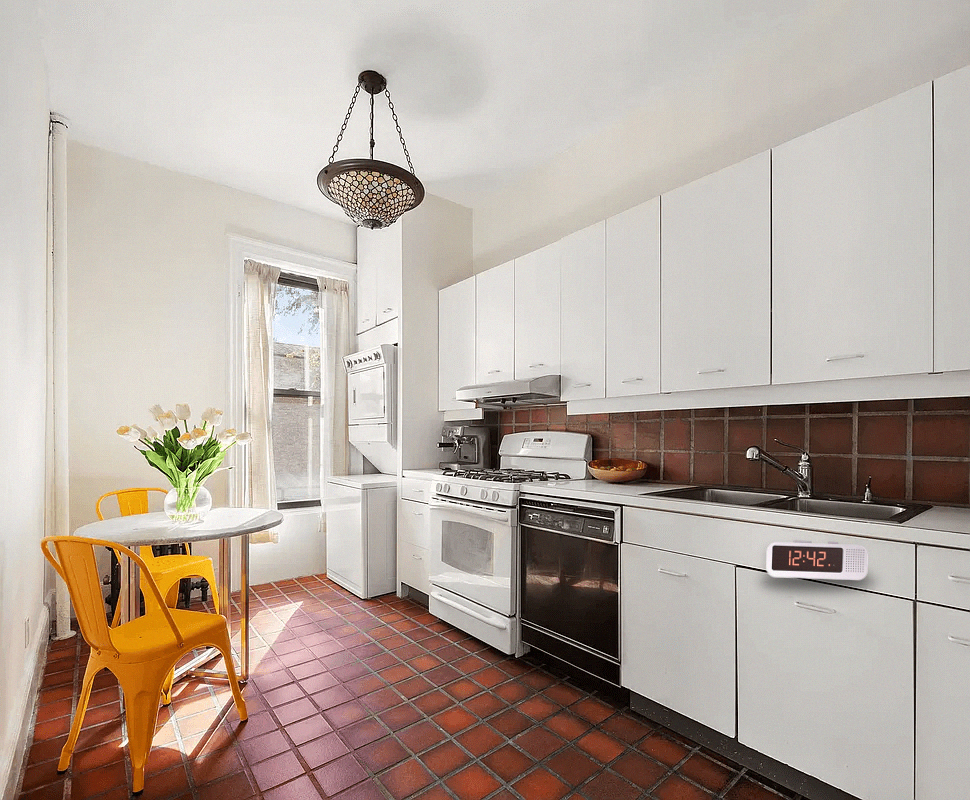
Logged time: 12 h 42 min
